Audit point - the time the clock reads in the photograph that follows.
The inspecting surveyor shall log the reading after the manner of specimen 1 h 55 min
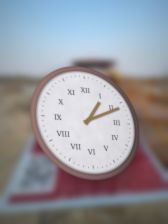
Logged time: 1 h 11 min
